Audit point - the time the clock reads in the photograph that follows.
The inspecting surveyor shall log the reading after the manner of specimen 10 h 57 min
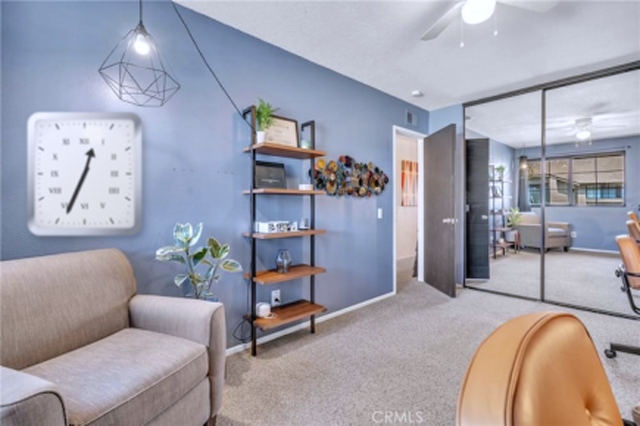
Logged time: 12 h 34 min
